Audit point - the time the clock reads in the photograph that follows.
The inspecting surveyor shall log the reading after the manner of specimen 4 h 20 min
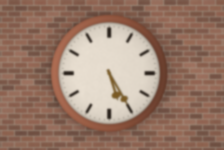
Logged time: 5 h 25 min
